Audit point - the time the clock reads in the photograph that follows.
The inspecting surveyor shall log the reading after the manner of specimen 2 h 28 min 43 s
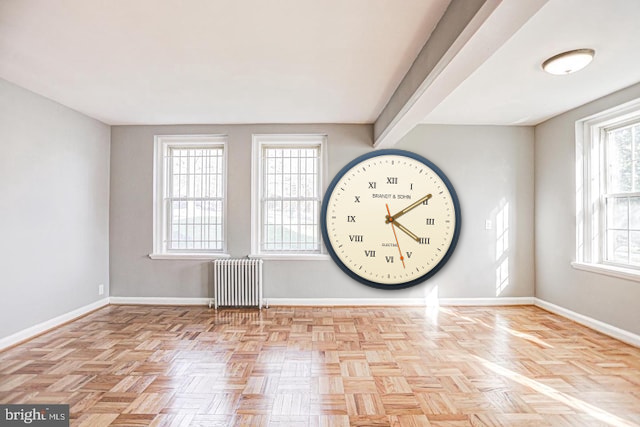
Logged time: 4 h 09 min 27 s
